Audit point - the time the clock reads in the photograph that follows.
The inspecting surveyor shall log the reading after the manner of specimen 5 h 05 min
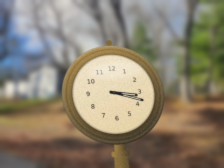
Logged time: 3 h 18 min
